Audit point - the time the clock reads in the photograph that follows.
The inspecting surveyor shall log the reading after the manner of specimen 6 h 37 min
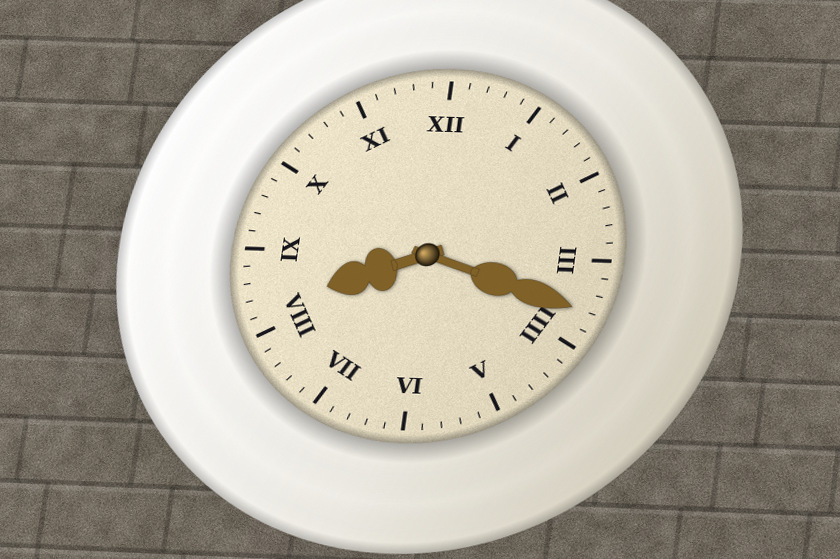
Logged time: 8 h 18 min
